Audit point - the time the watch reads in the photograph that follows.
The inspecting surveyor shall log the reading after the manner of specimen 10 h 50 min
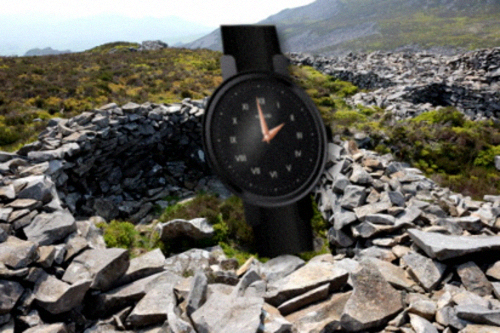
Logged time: 1 h 59 min
